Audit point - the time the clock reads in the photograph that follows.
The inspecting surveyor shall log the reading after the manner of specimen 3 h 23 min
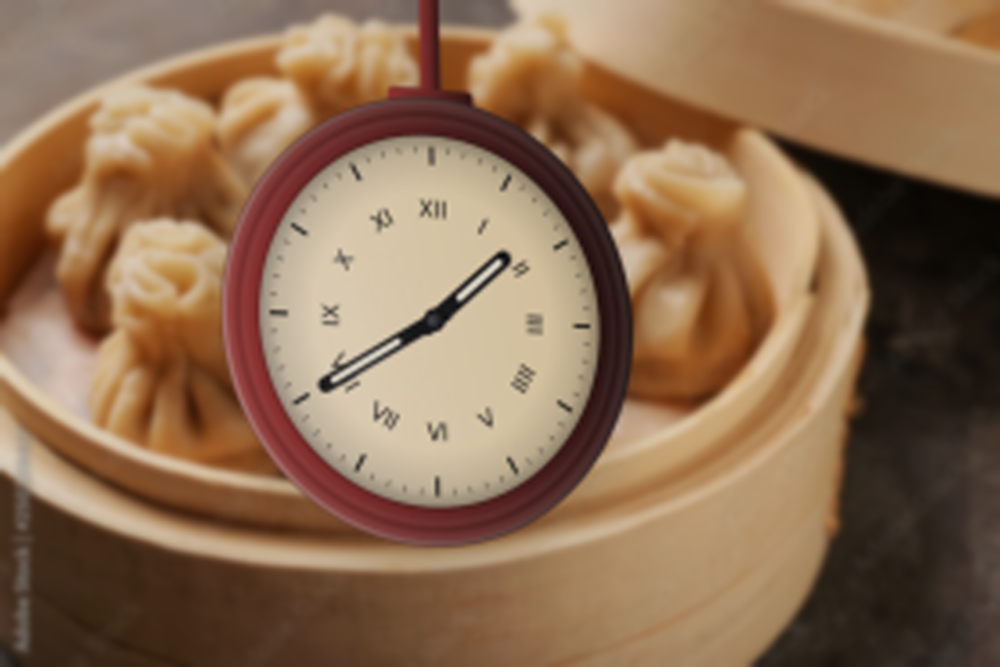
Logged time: 1 h 40 min
